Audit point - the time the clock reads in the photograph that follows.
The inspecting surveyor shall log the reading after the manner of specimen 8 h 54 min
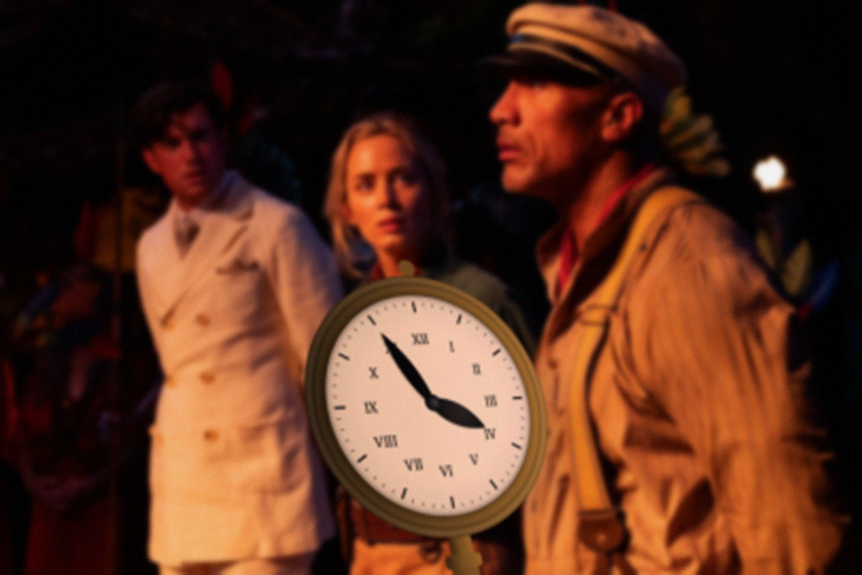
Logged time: 3 h 55 min
